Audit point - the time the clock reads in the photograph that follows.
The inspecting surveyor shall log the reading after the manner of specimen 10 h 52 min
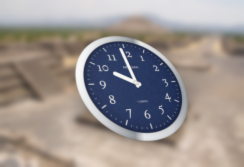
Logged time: 9 h 59 min
